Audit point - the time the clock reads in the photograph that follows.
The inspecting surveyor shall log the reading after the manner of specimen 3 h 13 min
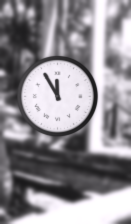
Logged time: 11 h 55 min
